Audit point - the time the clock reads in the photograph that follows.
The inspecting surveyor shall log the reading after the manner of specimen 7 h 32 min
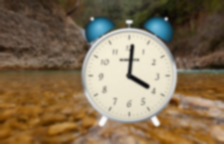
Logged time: 4 h 01 min
